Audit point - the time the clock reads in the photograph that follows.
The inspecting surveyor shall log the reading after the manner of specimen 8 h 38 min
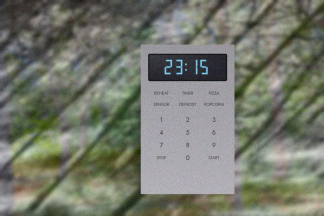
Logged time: 23 h 15 min
